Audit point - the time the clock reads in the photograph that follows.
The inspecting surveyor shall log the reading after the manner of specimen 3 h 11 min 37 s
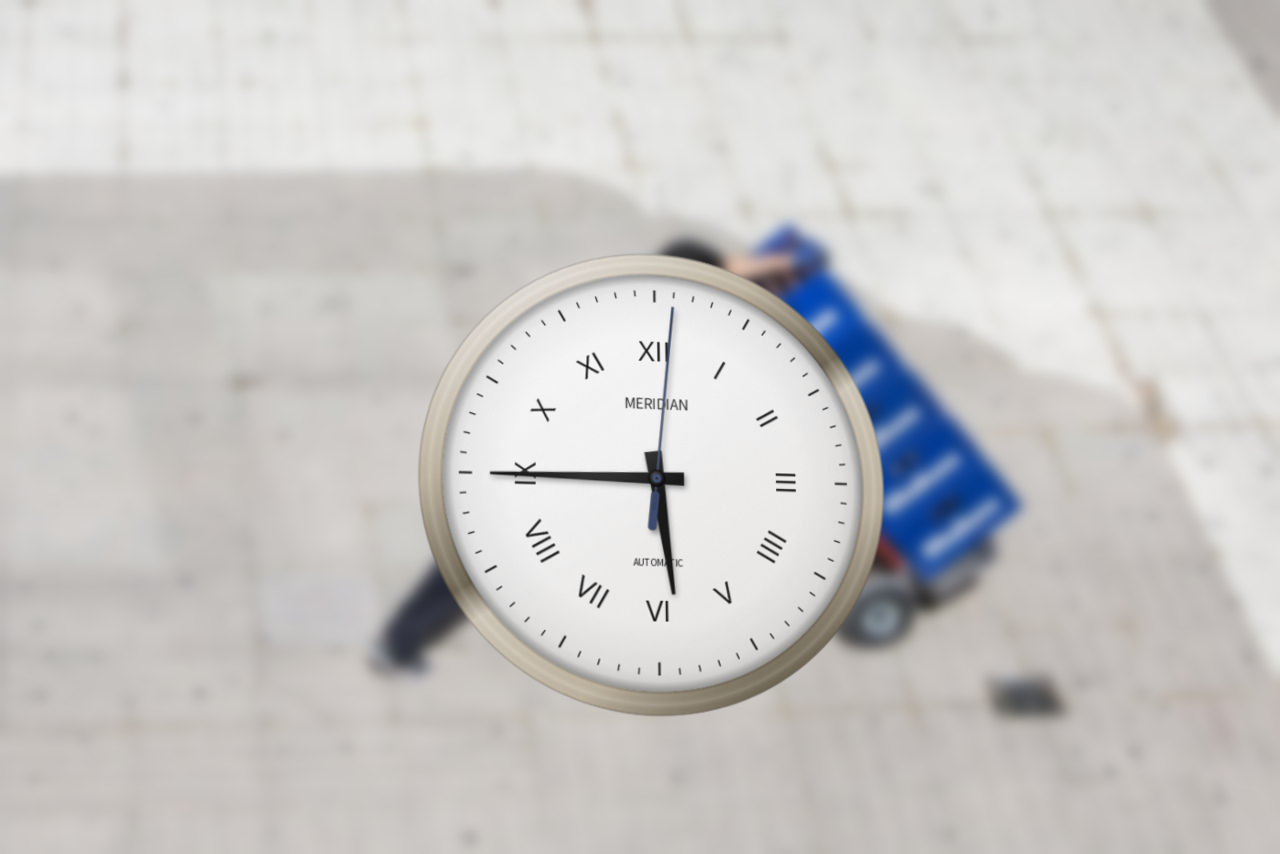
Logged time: 5 h 45 min 01 s
